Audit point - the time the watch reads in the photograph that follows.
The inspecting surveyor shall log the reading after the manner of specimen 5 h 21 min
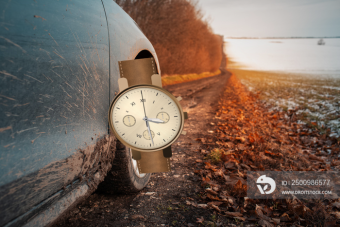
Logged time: 3 h 29 min
